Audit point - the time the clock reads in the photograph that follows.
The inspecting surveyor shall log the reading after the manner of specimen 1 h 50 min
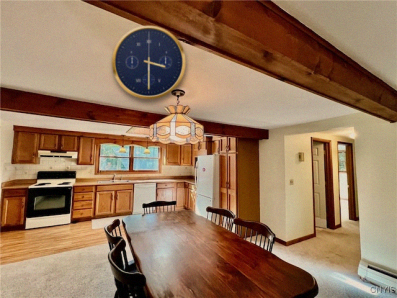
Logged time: 3 h 30 min
